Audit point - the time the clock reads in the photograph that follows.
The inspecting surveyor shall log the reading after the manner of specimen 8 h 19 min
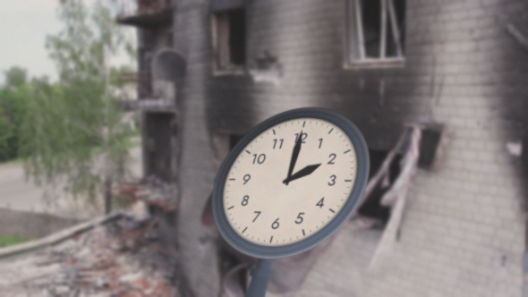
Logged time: 2 h 00 min
